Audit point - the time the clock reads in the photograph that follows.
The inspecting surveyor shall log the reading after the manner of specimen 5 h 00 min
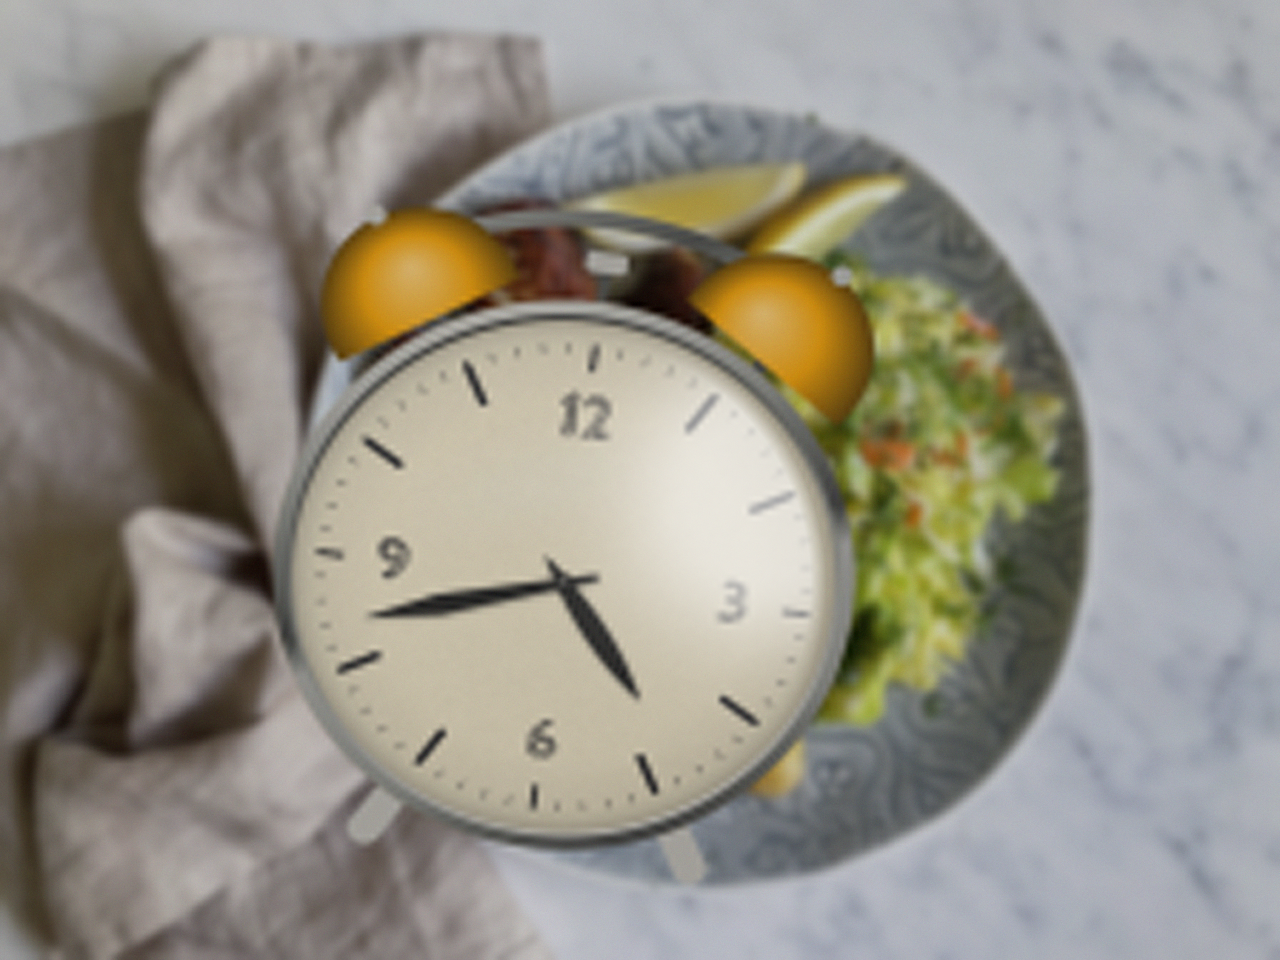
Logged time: 4 h 42 min
